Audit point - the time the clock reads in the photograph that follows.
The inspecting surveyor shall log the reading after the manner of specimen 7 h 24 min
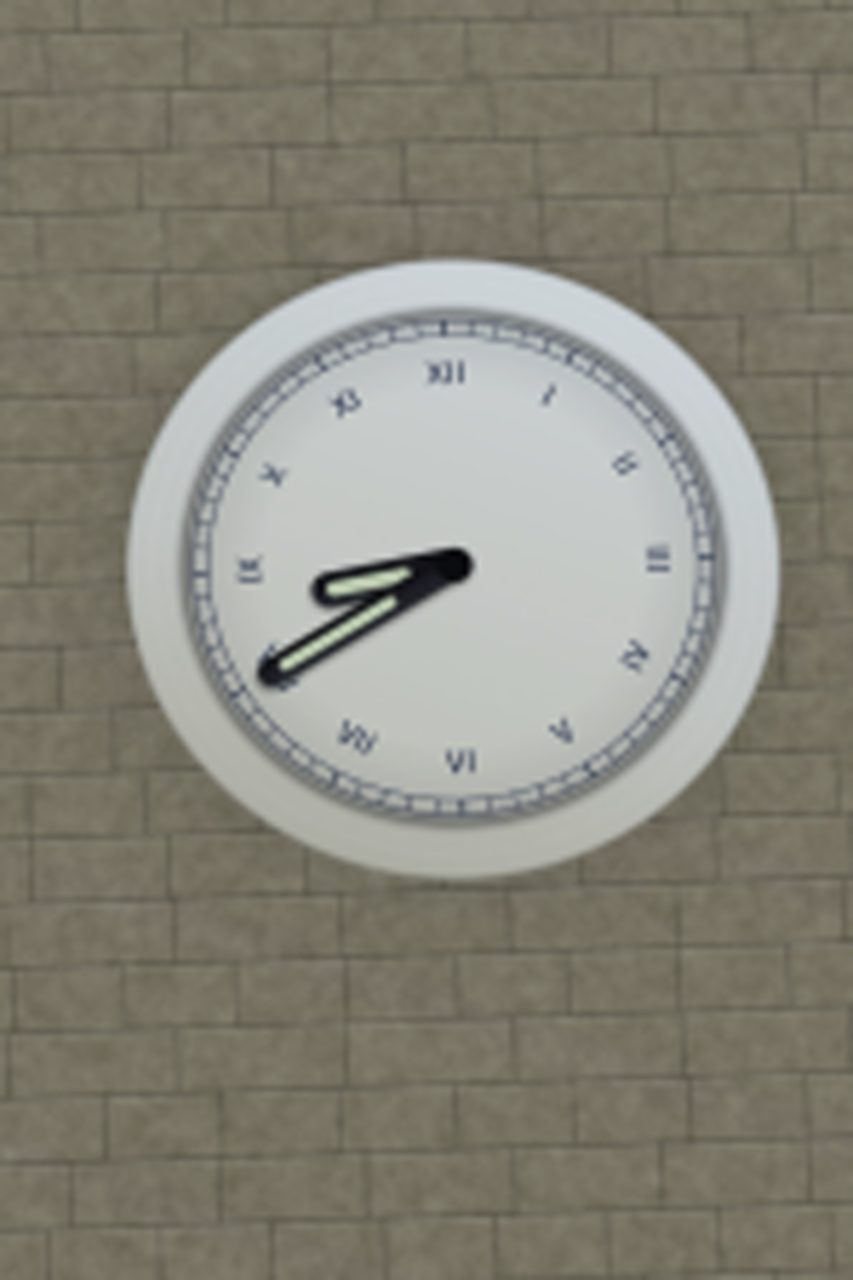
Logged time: 8 h 40 min
